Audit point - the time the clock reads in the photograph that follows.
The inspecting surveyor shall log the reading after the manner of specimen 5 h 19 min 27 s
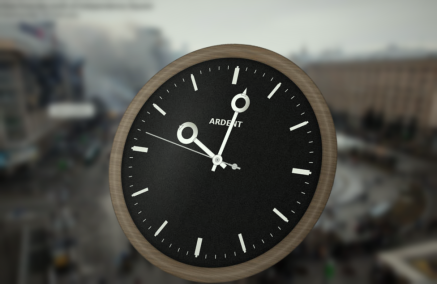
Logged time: 10 h 01 min 47 s
